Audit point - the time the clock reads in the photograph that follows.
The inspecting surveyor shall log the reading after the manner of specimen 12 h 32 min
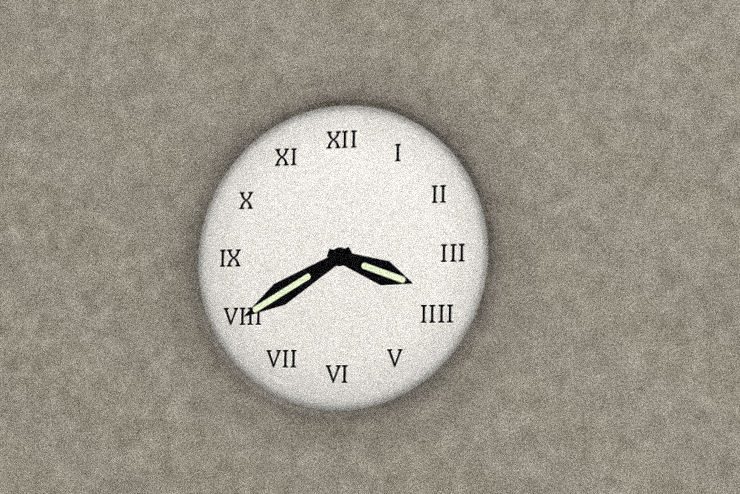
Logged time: 3 h 40 min
